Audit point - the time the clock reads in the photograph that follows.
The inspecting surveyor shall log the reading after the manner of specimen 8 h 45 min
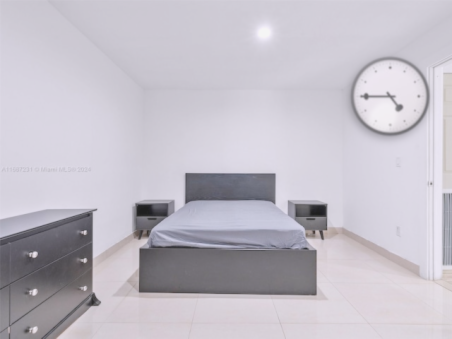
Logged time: 4 h 45 min
